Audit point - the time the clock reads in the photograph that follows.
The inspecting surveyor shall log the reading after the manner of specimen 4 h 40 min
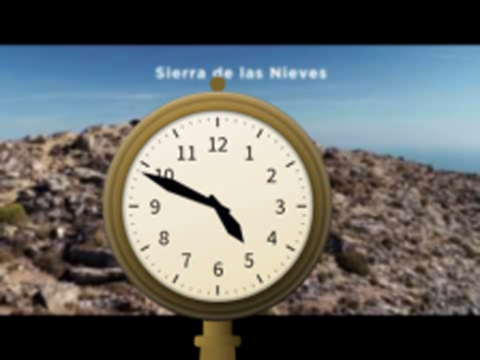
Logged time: 4 h 49 min
